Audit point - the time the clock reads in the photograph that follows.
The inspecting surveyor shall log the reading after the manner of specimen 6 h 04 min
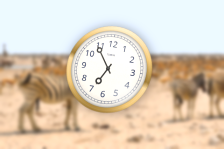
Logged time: 6 h 54 min
